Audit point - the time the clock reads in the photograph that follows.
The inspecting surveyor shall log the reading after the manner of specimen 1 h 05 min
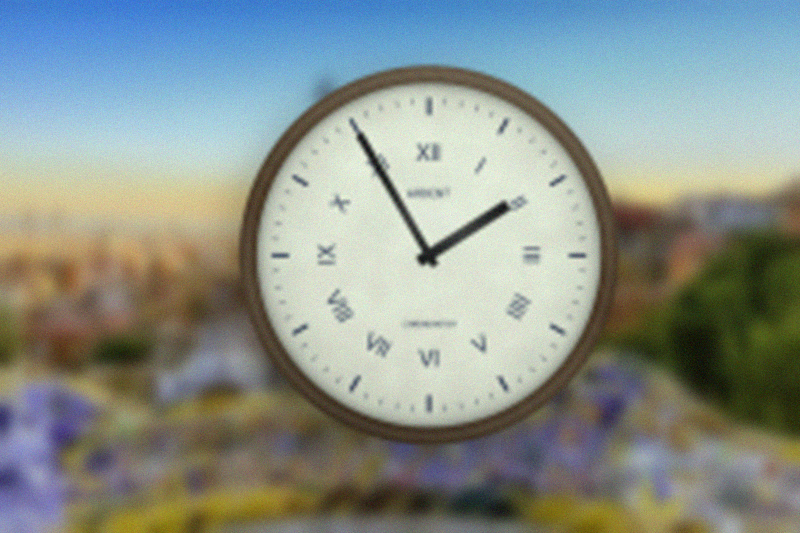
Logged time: 1 h 55 min
